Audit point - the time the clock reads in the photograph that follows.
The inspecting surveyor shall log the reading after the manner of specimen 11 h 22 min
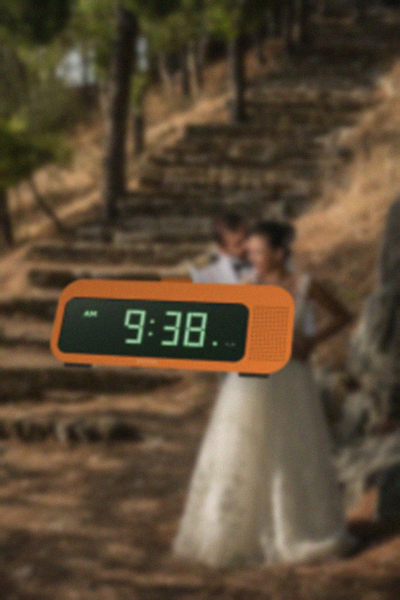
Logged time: 9 h 38 min
